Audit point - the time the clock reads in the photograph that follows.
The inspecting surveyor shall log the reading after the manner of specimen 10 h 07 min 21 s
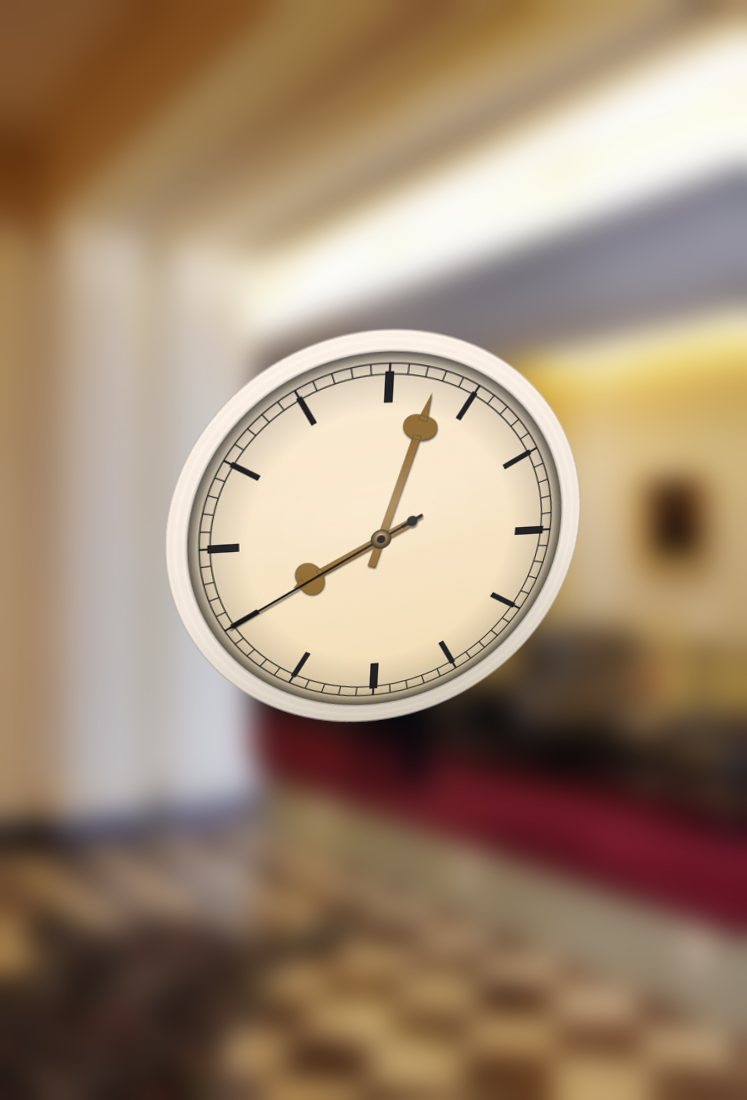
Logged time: 8 h 02 min 40 s
